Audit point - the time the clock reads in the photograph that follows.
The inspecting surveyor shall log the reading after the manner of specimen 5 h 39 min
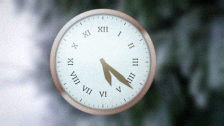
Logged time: 5 h 22 min
